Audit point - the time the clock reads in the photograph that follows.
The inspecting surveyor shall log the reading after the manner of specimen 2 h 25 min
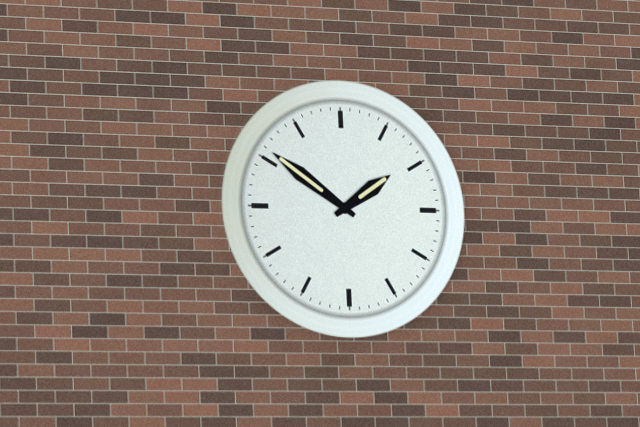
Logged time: 1 h 51 min
